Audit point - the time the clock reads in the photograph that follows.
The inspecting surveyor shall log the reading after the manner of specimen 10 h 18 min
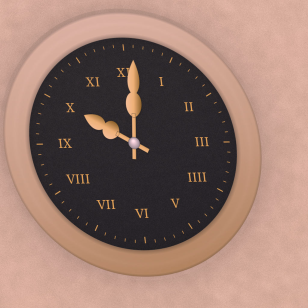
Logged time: 10 h 01 min
